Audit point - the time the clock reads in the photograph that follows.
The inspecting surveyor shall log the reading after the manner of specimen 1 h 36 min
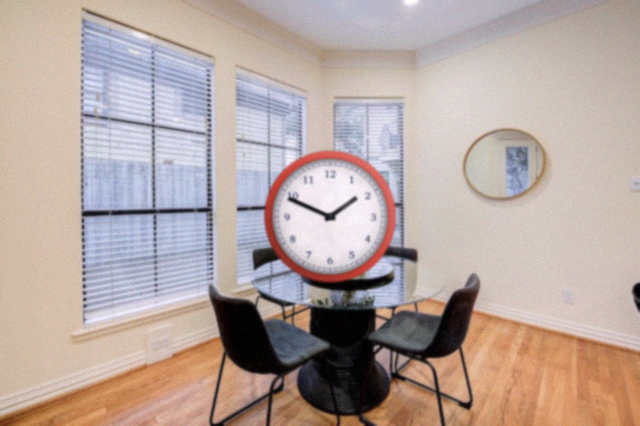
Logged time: 1 h 49 min
